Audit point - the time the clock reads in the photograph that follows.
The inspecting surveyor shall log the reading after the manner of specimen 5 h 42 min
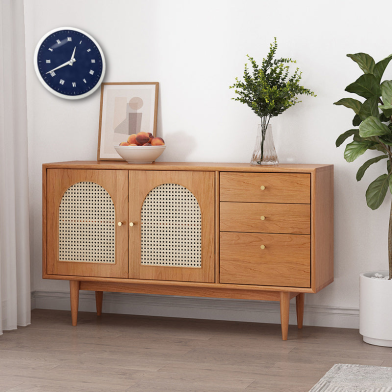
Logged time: 12 h 41 min
